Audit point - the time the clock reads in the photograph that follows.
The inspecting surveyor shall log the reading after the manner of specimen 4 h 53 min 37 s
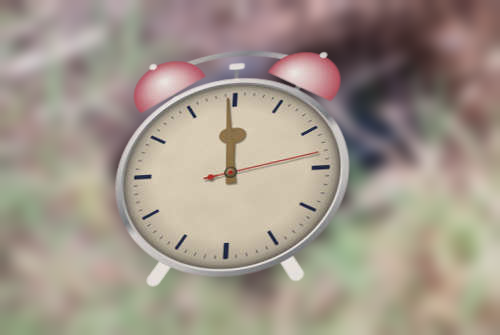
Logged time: 11 h 59 min 13 s
